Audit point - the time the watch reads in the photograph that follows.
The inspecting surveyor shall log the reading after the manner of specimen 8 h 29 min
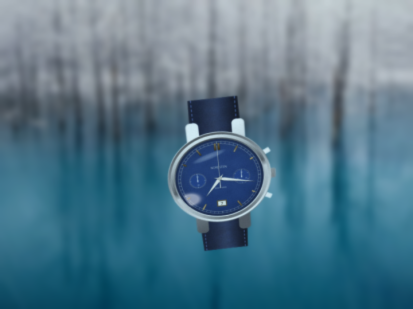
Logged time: 7 h 17 min
